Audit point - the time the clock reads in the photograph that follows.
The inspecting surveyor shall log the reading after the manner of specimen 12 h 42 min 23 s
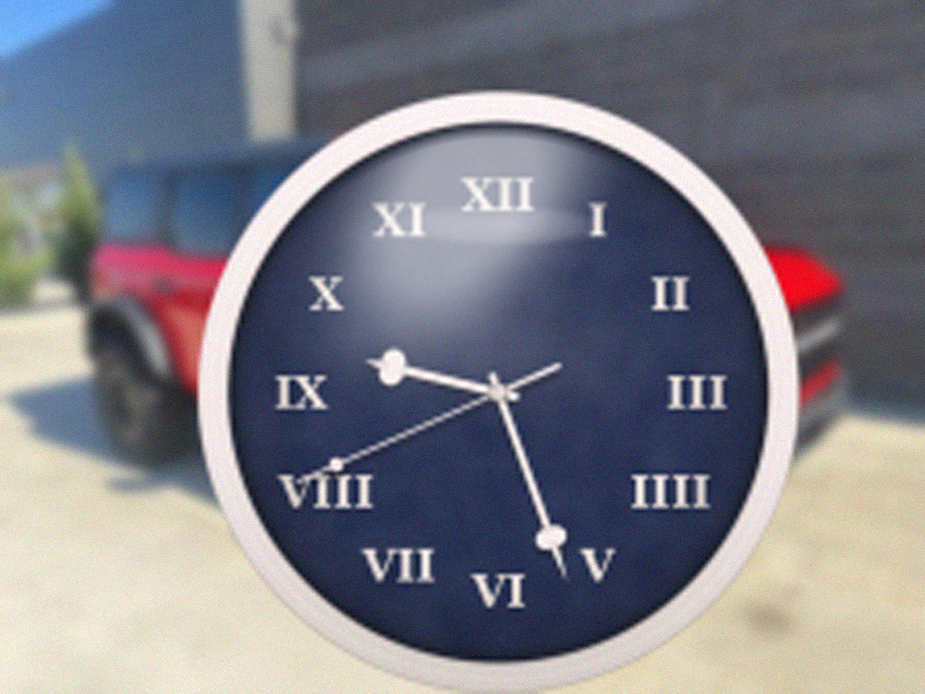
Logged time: 9 h 26 min 41 s
